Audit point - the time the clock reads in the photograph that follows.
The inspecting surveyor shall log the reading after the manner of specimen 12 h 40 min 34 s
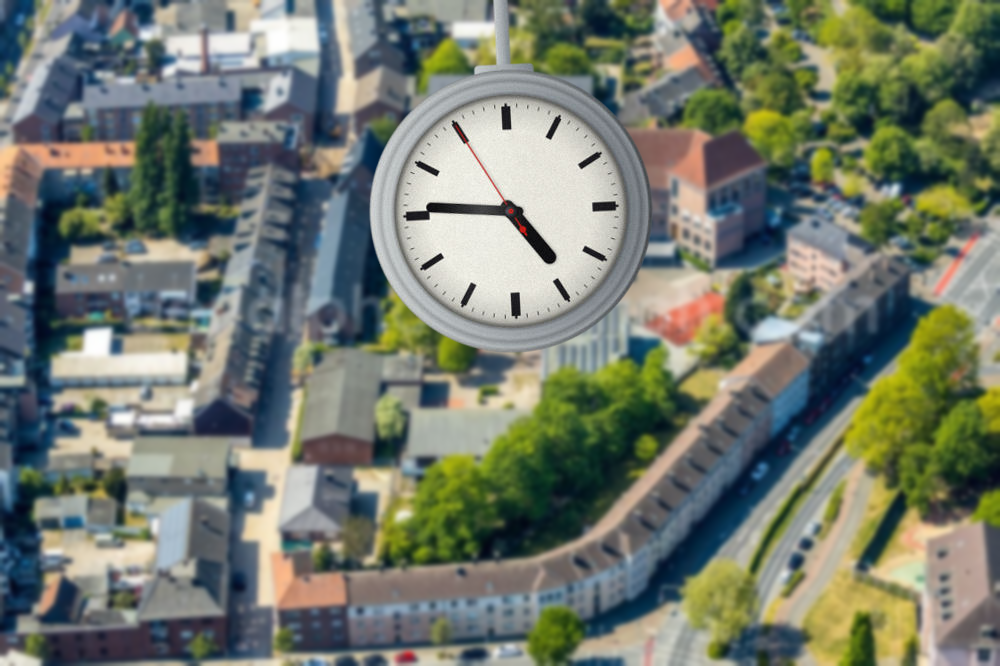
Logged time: 4 h 45 min 55 s
